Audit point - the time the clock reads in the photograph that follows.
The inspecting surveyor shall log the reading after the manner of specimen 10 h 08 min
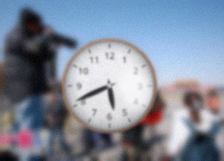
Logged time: 5 h 41 min
